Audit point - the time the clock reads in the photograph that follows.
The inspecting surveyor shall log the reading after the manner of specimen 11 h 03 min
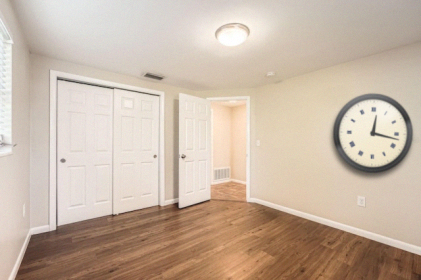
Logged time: 12 h 17 min
